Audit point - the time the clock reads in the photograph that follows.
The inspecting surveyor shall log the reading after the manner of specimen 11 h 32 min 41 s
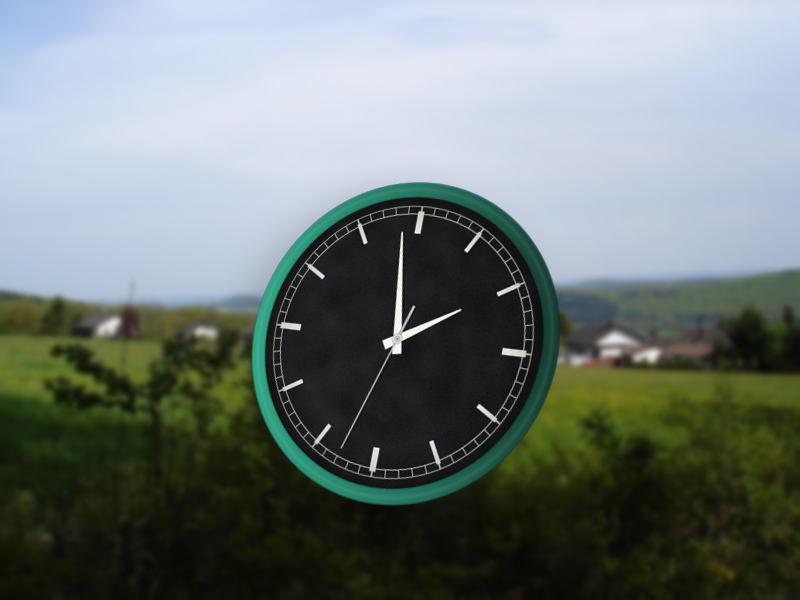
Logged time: 1 h 58 min 33 s
